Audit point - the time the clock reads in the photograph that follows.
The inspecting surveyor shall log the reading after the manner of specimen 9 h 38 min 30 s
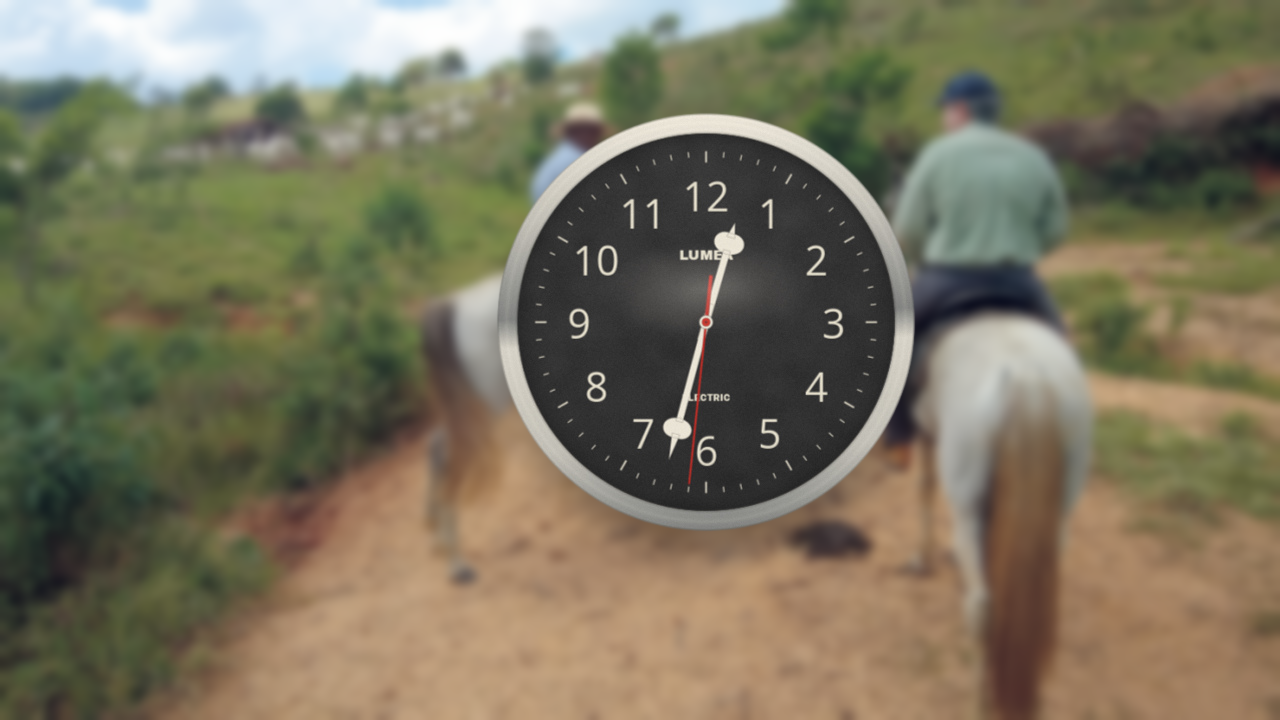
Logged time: 12 h 32 min 31 s
